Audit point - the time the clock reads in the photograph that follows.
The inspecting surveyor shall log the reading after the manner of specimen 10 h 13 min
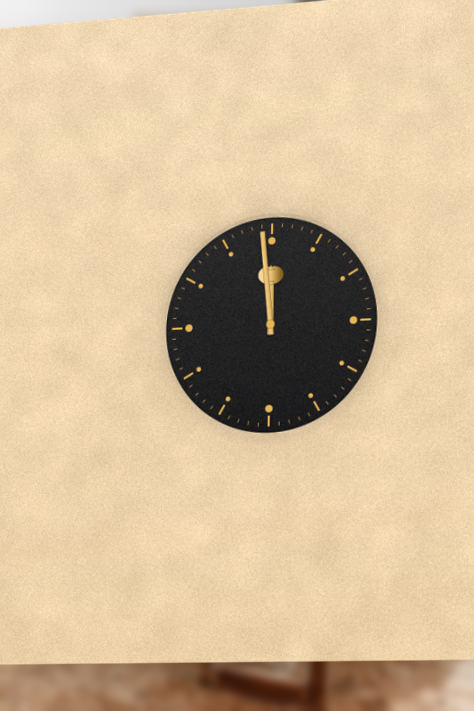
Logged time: 11 h 59 min
